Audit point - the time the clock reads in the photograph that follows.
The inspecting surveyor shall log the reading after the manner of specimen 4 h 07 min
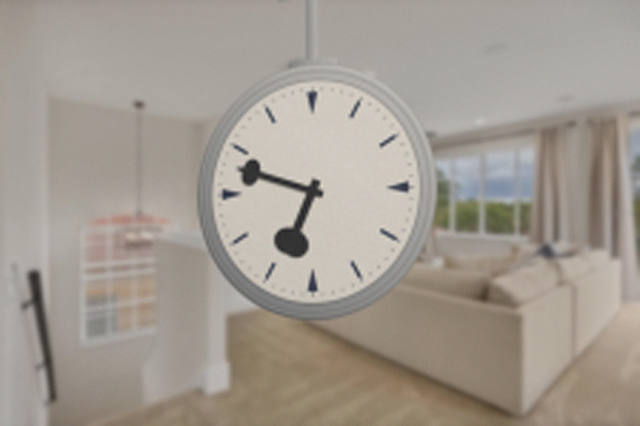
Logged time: 6 h 48 min
